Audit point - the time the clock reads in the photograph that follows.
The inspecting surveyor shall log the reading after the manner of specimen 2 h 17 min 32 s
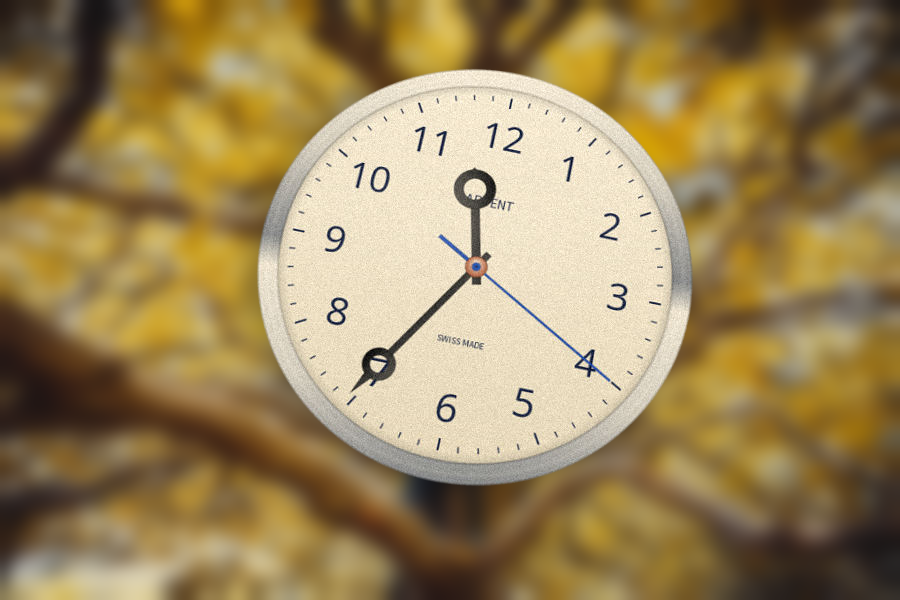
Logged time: 11 h 35 min 20 s
